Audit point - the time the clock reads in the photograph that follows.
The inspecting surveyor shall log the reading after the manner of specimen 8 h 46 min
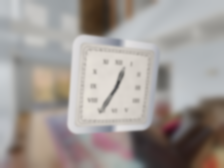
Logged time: 12 h 35 min
